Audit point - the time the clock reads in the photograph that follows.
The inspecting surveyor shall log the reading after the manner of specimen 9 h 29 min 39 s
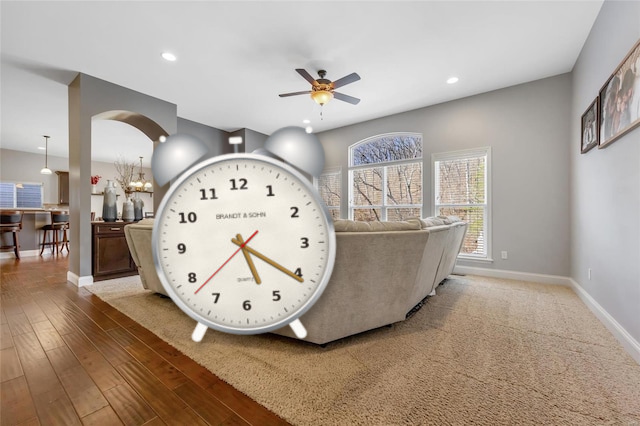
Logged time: 5 h 20 min 38 s
